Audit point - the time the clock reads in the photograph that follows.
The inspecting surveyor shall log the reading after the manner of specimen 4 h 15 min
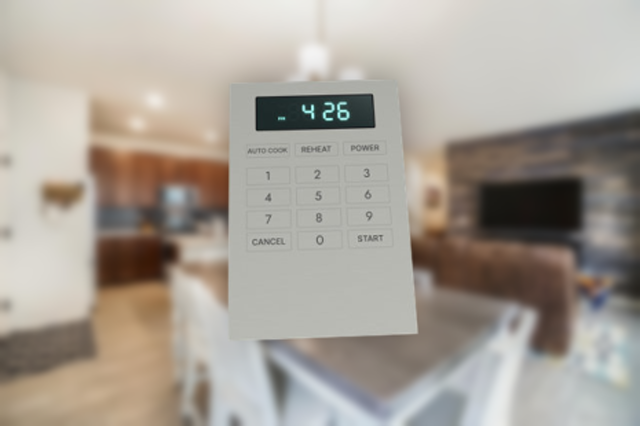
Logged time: 4 h 26 min
